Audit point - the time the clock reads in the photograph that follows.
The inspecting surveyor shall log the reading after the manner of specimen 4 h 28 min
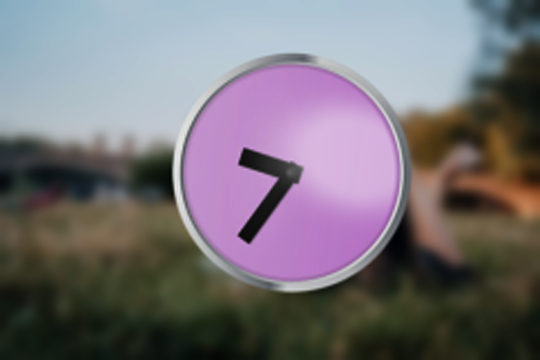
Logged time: 9 h 36 min
